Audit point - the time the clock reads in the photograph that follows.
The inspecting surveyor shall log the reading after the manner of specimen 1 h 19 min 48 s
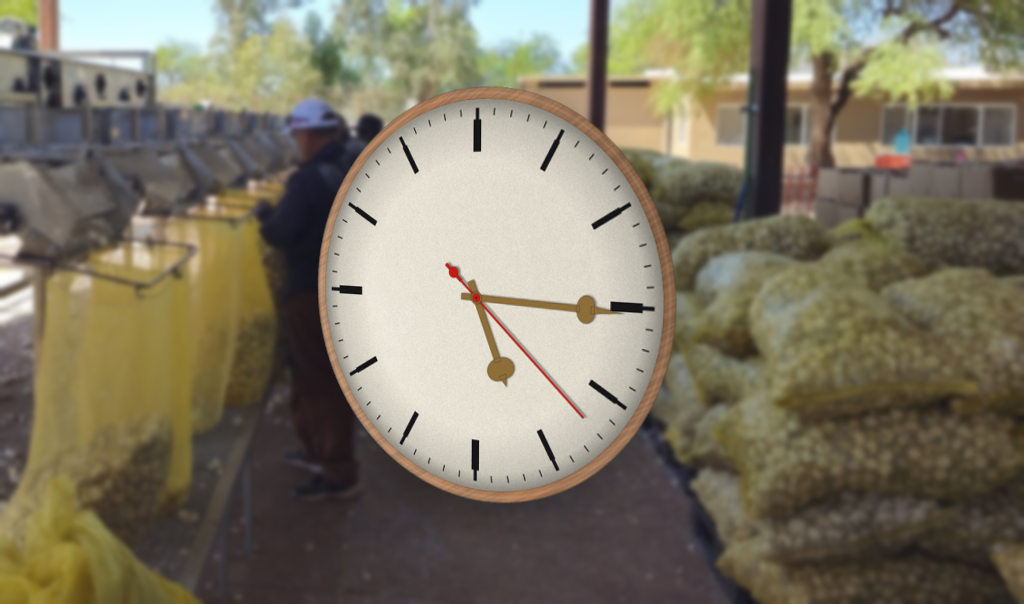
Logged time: 5 h 15 min 22 s
